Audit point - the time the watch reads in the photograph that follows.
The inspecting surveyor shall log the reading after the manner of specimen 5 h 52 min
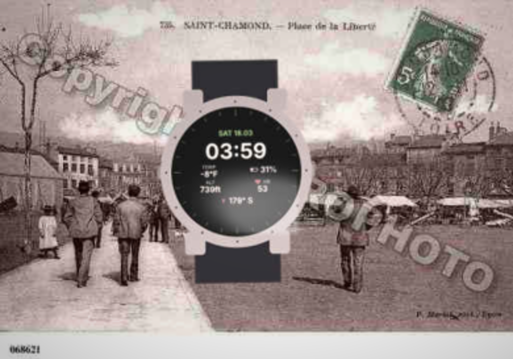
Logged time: 3 h 59 min
